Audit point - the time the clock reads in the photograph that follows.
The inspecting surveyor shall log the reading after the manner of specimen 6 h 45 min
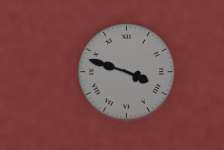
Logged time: 3 h 48 min
